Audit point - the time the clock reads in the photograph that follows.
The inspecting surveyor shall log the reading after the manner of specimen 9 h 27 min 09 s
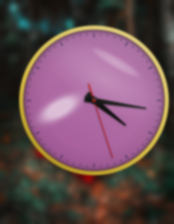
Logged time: 4 h 16 min 27 s
